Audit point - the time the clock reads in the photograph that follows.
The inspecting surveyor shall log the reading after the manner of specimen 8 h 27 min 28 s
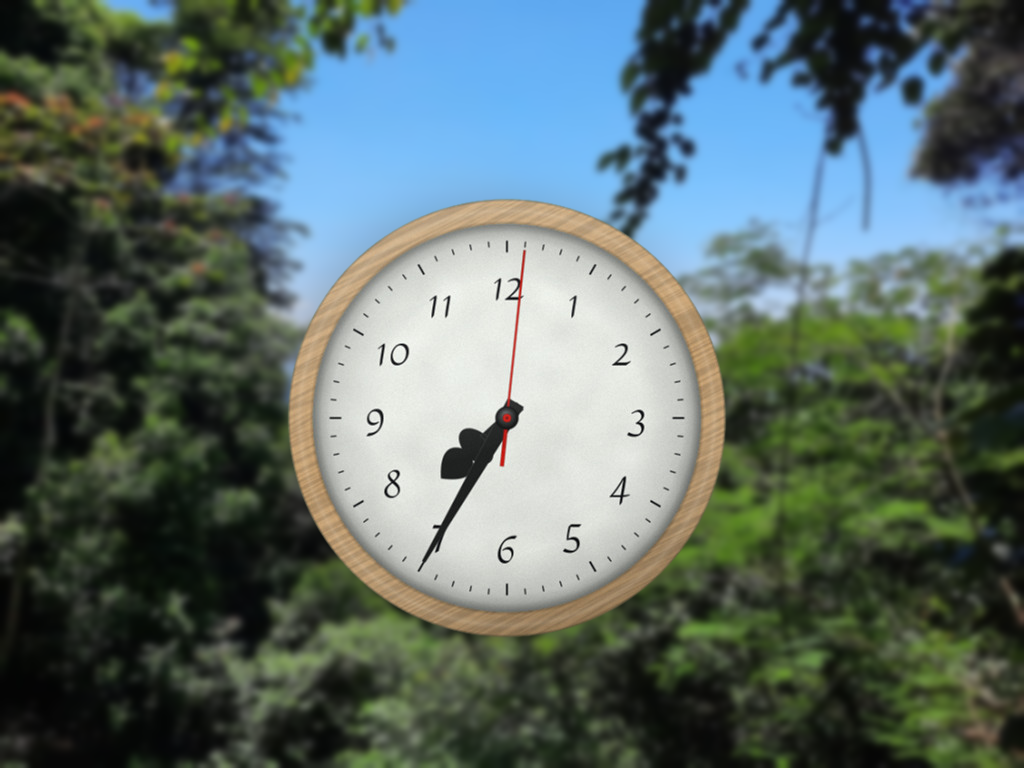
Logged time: 7 h 35 min 01 s
